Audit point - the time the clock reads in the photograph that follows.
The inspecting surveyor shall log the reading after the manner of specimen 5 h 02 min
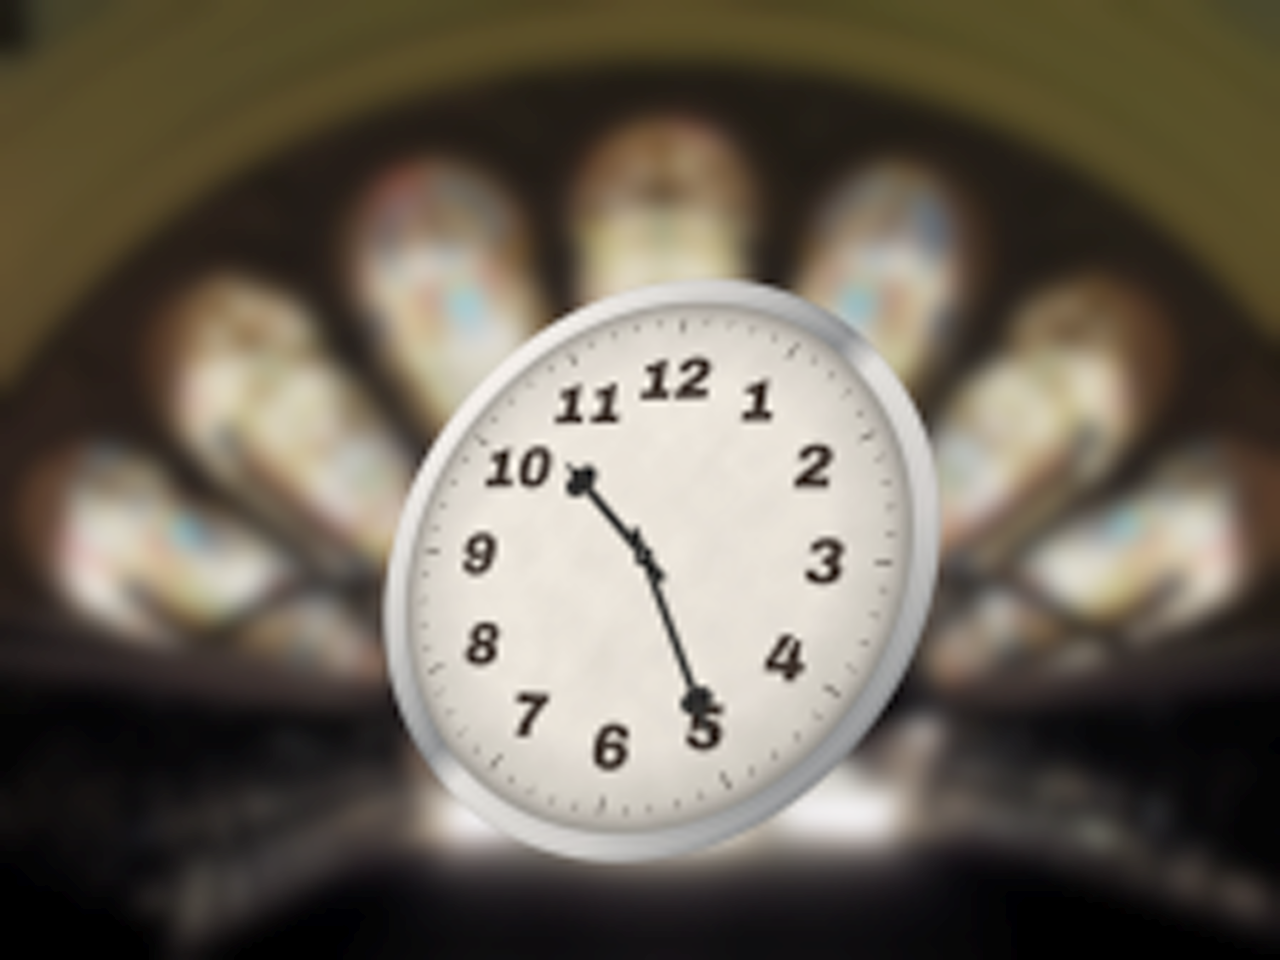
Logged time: 10 h 25 min
